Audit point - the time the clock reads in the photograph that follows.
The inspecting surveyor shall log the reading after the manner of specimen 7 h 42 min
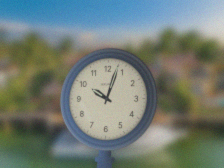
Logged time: 10 h 03 min
